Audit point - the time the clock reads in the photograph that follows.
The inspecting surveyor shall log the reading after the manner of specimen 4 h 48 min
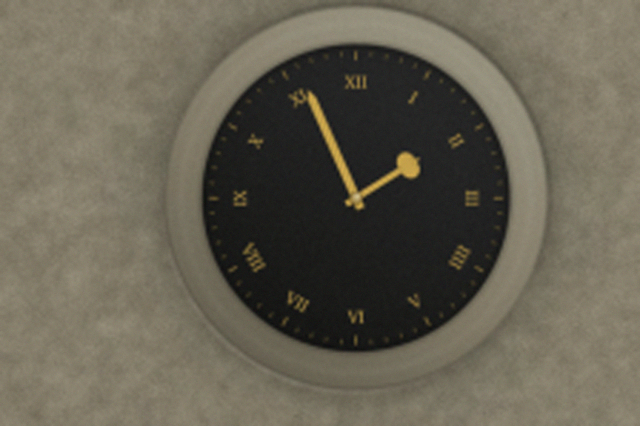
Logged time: 1 h 56 min
